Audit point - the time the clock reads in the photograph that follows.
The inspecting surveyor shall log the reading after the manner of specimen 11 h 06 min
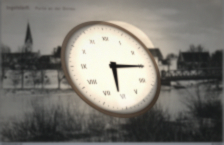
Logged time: 6 h 15 min
